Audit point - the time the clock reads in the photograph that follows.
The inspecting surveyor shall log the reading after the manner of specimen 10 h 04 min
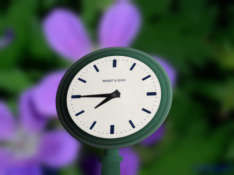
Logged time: 7 h 45 min
